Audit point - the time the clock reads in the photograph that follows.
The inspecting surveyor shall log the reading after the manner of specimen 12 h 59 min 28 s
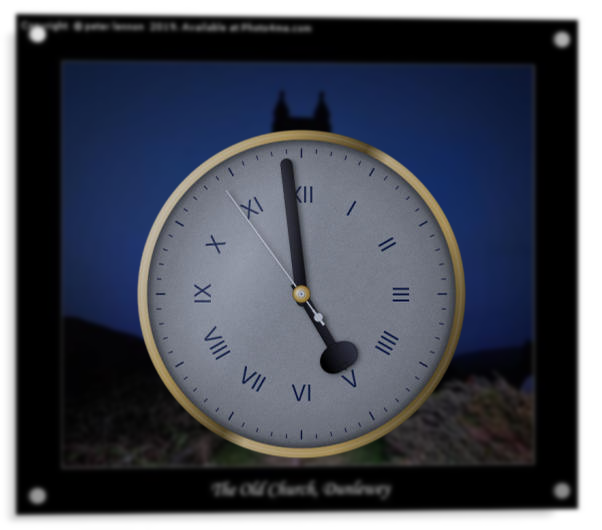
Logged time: 4 h 58 min 54 s
